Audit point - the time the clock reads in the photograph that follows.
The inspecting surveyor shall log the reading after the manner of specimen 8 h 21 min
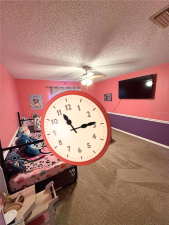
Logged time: 11 h 14 min
